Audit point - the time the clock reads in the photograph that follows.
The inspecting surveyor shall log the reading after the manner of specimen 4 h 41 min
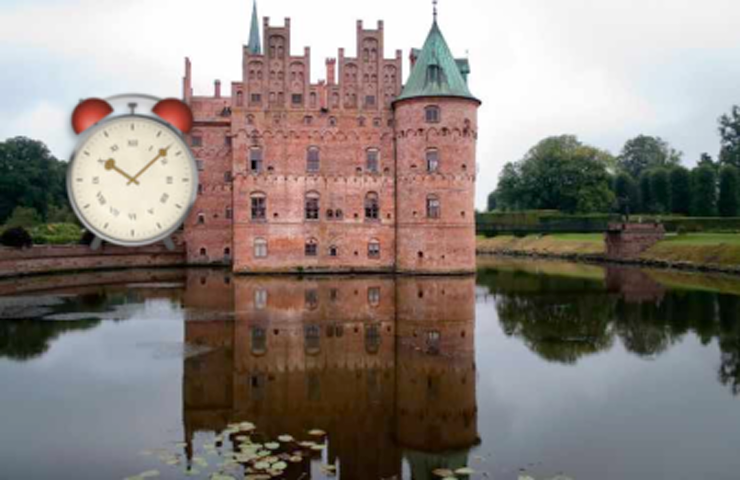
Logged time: 10 h 08 min
